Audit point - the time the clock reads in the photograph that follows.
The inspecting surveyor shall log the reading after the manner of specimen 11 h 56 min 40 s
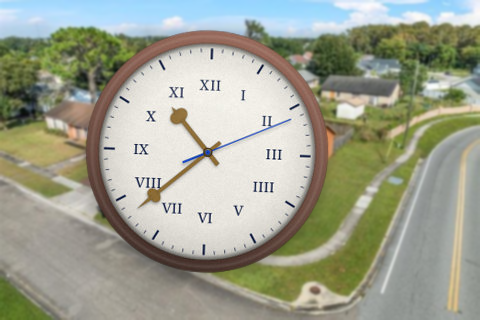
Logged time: 10 h 38 min 11 s
